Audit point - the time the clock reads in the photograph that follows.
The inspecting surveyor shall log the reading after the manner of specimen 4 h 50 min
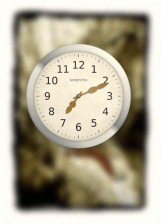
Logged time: 7 h 11 min
